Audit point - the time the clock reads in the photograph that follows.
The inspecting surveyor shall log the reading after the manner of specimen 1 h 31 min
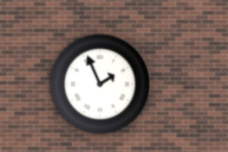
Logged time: 1 h 56 min
